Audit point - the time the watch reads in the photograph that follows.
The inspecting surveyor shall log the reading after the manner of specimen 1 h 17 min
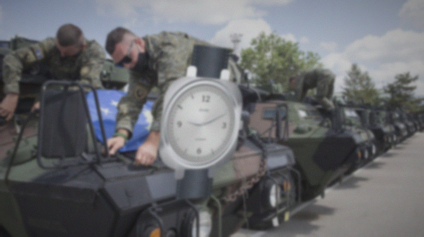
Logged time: 9 h 11 min
